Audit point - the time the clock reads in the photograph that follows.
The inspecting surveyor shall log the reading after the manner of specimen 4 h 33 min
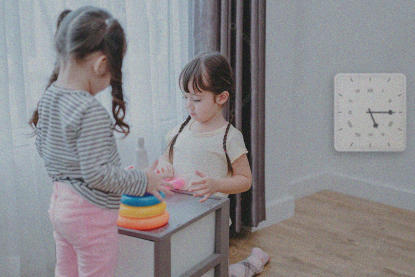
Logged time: 5 h 15 min
